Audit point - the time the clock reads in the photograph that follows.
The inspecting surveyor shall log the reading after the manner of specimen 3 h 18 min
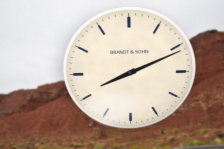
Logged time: 8 h 11 min
